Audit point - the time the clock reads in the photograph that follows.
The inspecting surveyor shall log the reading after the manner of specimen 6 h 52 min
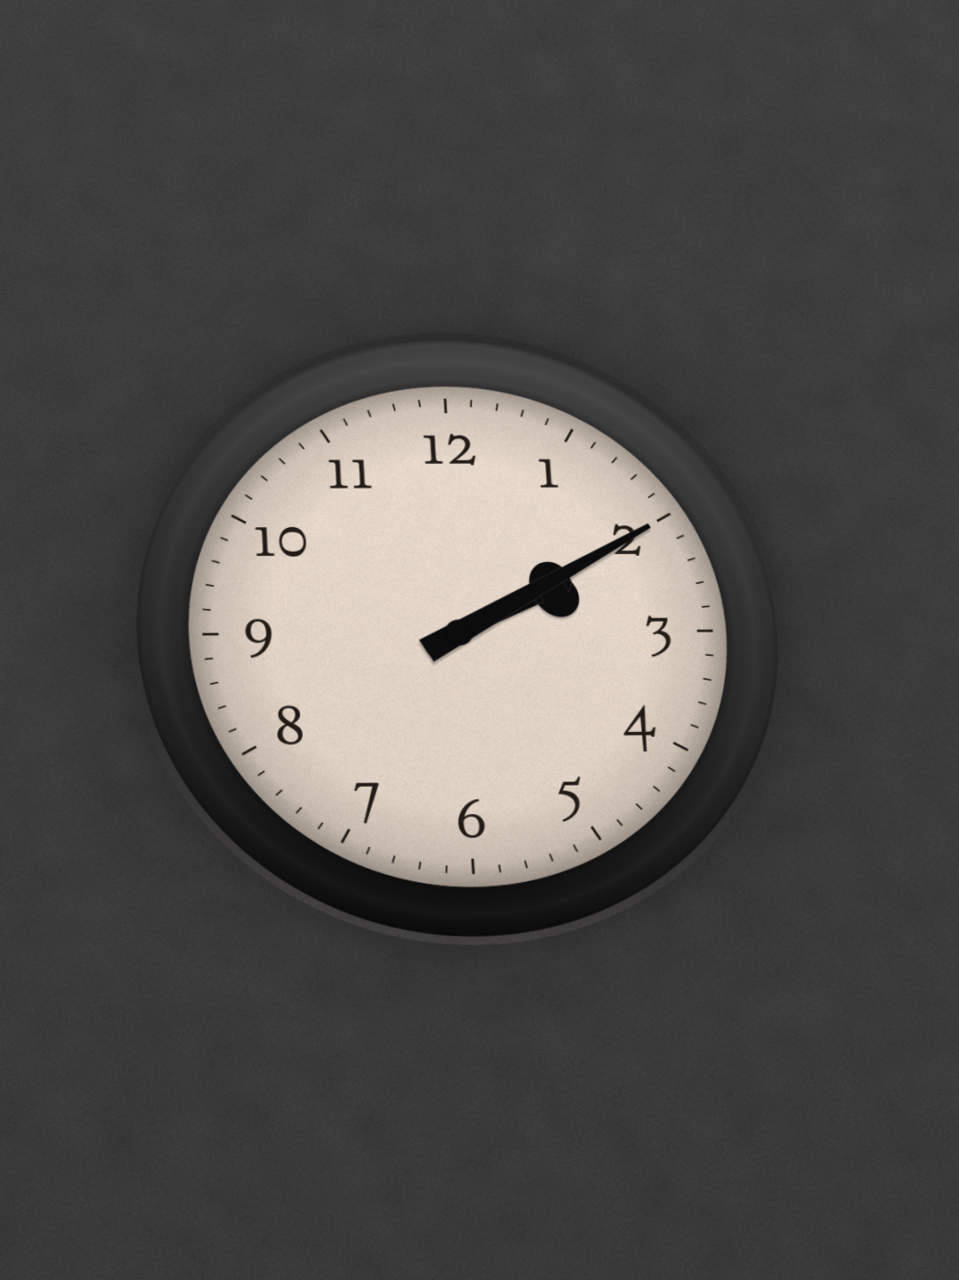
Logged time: 2 h 10 min
